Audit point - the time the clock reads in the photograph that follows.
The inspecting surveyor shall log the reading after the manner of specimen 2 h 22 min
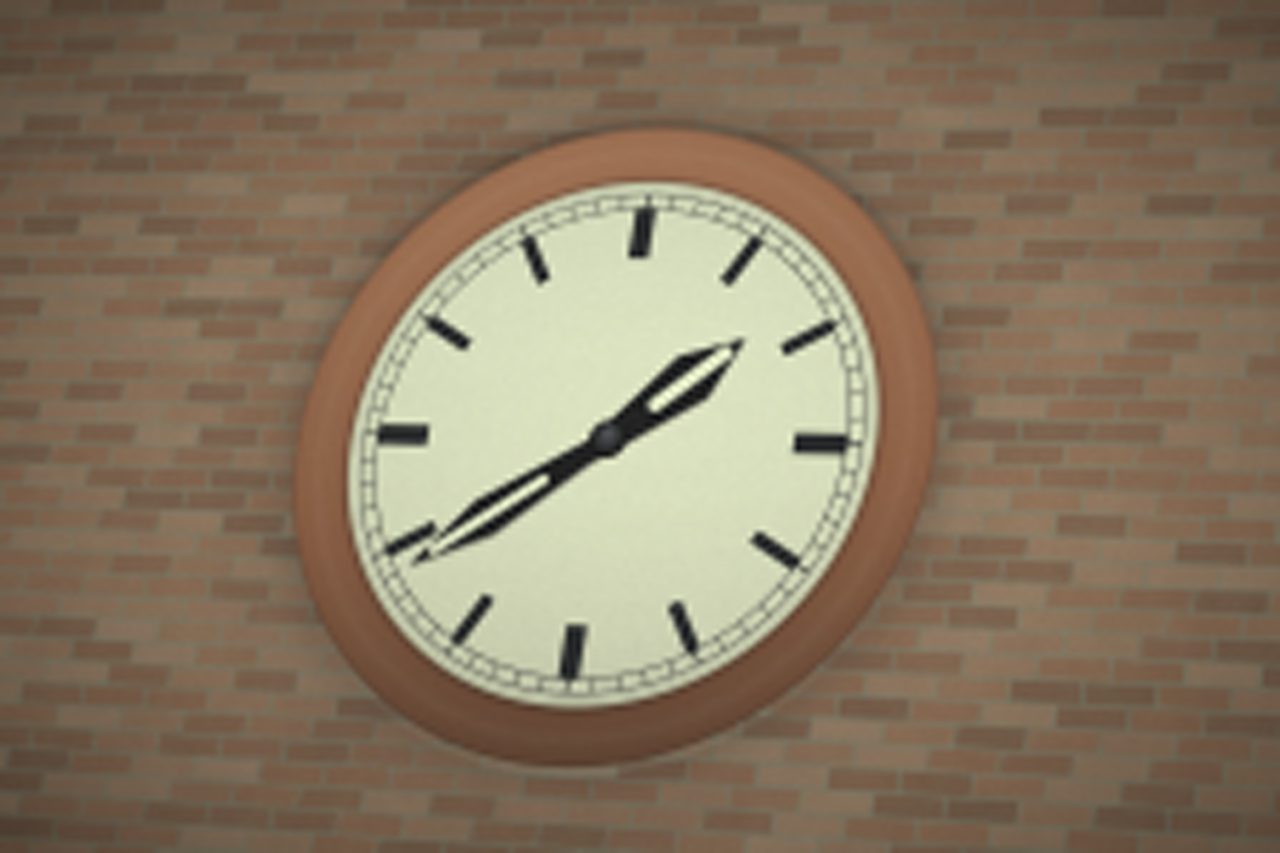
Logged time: 1 h 39 min
